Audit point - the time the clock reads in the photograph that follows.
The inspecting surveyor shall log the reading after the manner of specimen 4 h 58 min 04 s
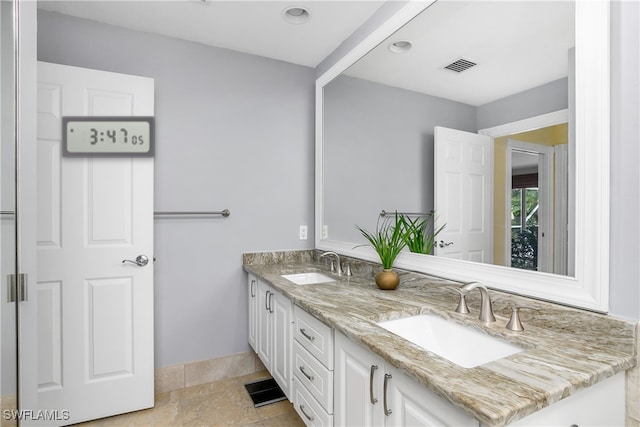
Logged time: 3 h 47 min 05 s
